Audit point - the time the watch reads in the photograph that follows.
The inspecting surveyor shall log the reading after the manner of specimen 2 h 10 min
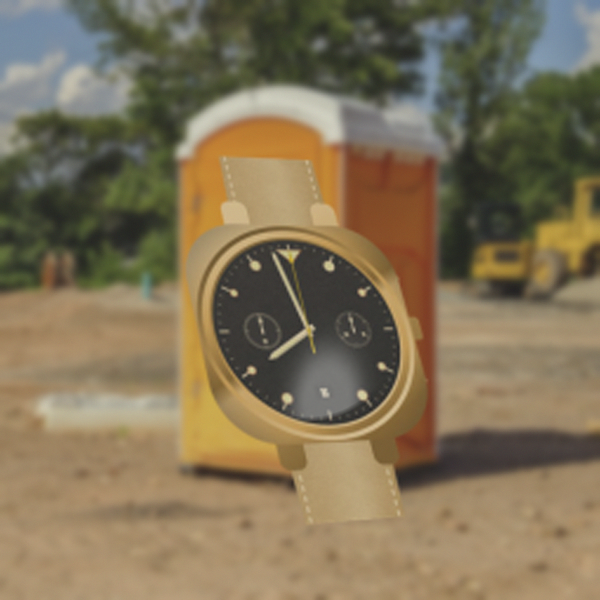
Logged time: 7 h 58 min
